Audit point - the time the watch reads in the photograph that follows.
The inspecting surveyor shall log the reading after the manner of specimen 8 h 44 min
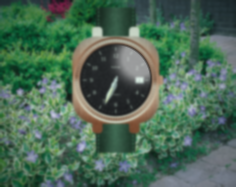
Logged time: 6 h 34 min
